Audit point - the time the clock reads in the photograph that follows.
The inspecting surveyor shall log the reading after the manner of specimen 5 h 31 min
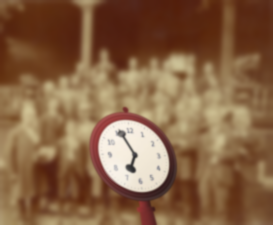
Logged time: 6 h 56 min
